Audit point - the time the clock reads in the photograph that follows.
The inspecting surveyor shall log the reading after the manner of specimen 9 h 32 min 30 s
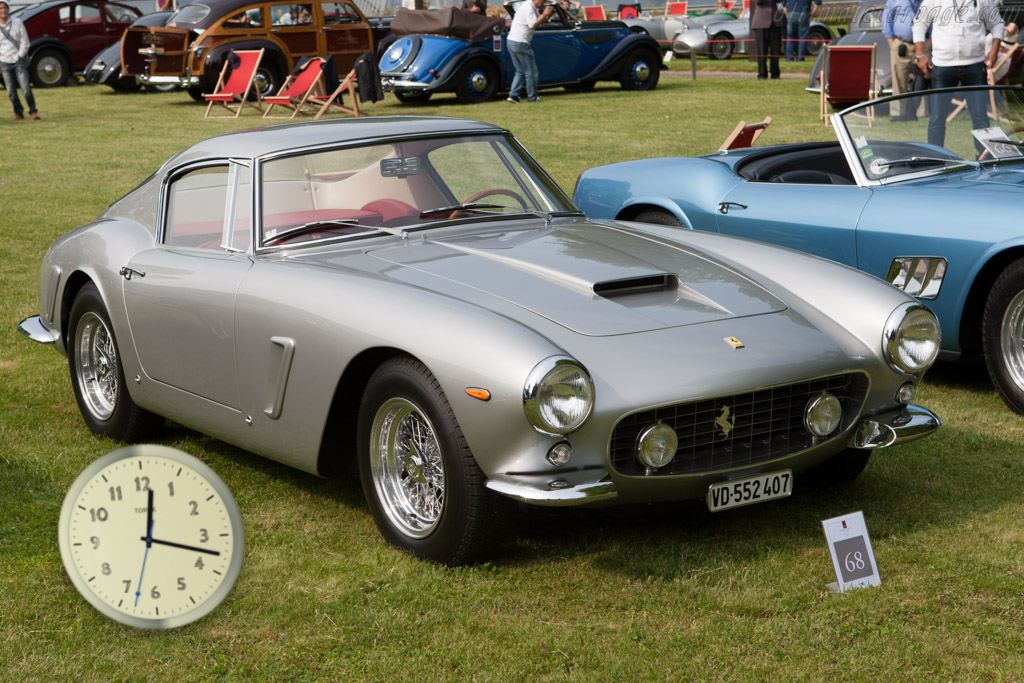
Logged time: 12 h 17 min 33 s
